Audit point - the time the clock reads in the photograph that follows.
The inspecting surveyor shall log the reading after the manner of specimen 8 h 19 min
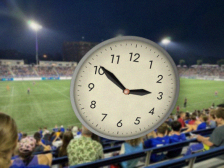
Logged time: 2 h 51 min
